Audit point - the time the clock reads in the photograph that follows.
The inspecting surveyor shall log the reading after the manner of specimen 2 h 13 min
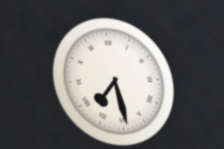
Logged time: 7 h 29 min
